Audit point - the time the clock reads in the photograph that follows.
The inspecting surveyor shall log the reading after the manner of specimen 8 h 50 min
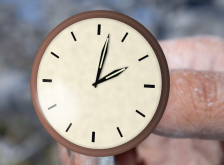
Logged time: 2 h 02 min
